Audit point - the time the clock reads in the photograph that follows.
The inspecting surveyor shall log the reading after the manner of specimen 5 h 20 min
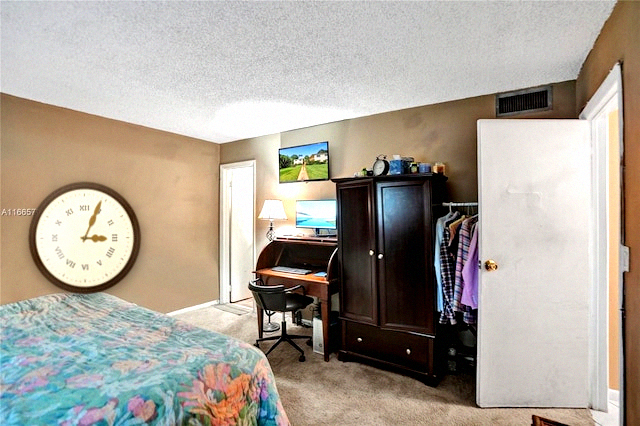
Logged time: 3 h 04 min
